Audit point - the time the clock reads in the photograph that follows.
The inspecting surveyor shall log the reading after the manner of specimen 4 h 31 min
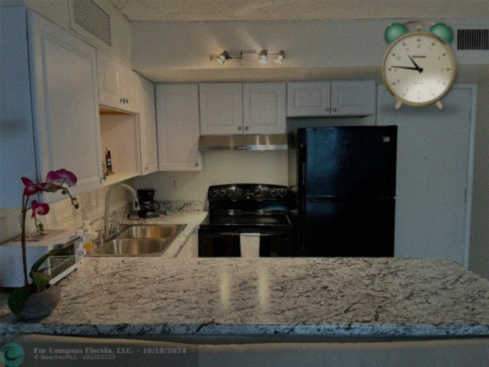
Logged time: 10 h 46 min
